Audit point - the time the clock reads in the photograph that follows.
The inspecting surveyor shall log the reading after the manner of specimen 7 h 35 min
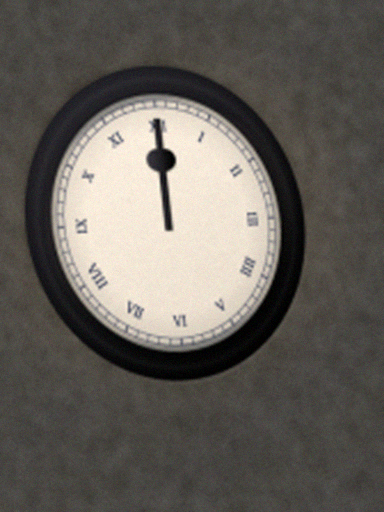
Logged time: 12 h 00 min
